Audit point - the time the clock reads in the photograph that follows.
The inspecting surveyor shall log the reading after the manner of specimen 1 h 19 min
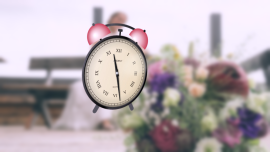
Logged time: 11 h 28 min
